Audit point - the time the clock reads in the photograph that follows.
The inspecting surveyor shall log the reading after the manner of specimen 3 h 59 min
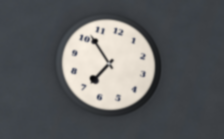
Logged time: 6 h 52 min
